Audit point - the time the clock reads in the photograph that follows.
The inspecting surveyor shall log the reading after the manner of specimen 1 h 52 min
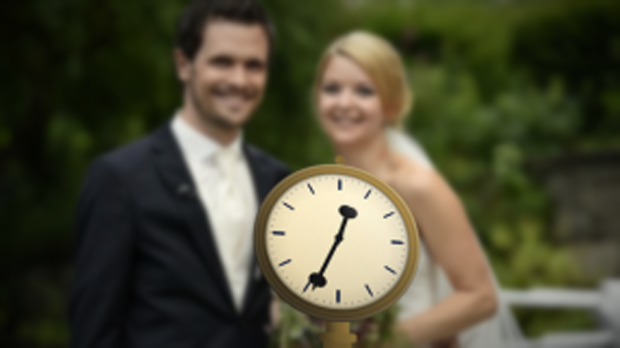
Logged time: 12 h 34 min
